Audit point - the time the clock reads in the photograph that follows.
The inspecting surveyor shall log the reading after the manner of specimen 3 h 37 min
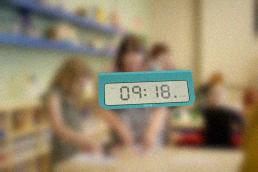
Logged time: 9 h 18 min
